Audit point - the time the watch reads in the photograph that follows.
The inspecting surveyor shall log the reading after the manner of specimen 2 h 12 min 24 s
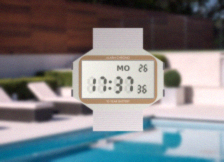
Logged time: 17 h 37 min 36 s
